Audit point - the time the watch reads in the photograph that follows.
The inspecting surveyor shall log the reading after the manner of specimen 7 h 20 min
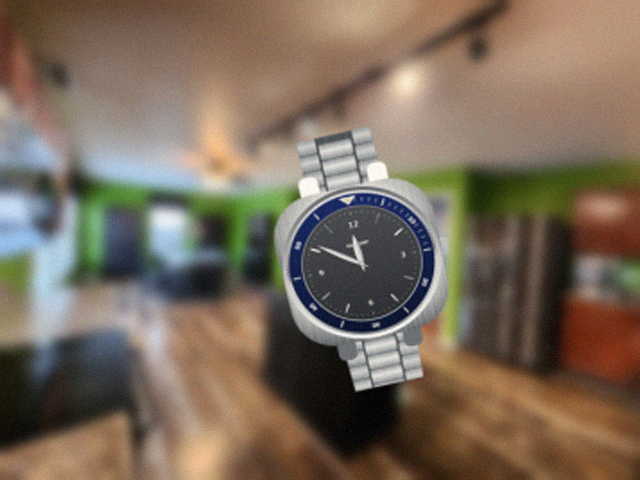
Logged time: 11 h 51 min
